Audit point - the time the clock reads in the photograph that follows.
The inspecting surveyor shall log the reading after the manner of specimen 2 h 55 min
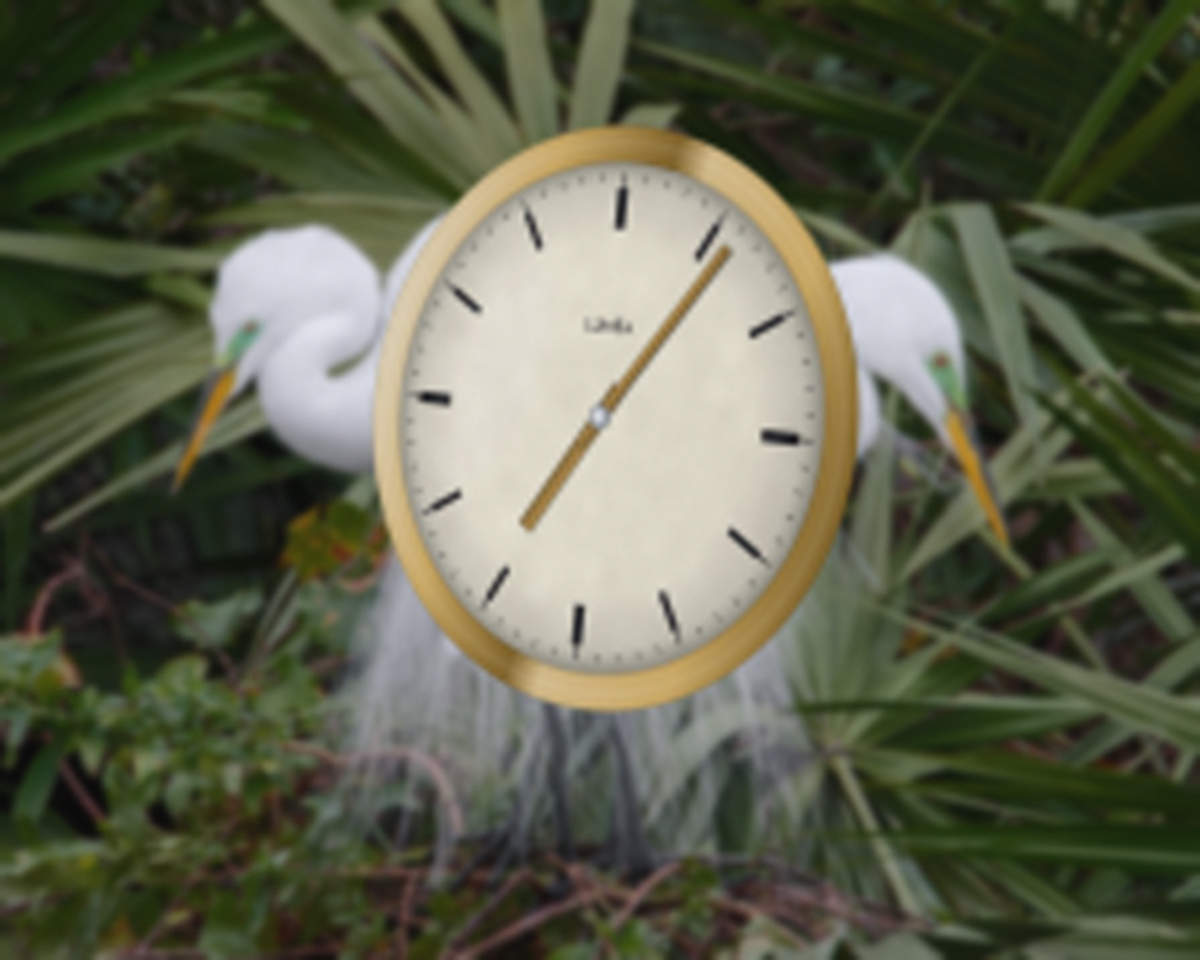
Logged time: 7 h 06 min
